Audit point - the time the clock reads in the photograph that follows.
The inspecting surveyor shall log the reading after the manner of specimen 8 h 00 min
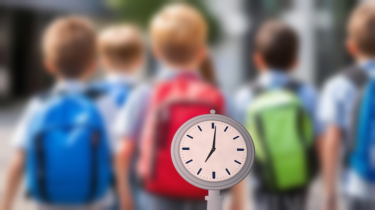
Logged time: 7 h 01 min
